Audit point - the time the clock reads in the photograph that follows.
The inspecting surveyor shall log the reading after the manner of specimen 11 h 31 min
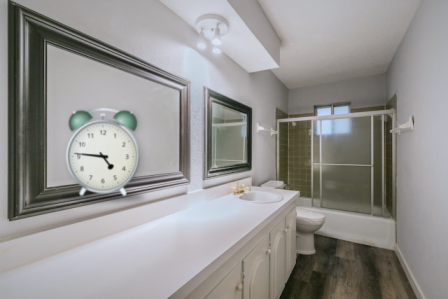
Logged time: 4 h 46 min
